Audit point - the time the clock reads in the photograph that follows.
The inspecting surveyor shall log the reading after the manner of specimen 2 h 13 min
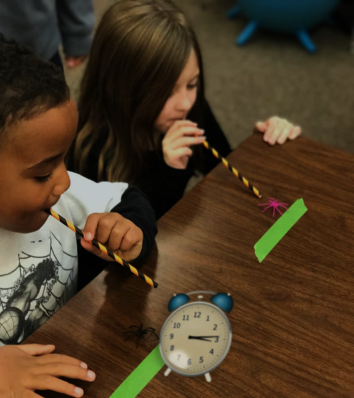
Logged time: 3 h 14 min
